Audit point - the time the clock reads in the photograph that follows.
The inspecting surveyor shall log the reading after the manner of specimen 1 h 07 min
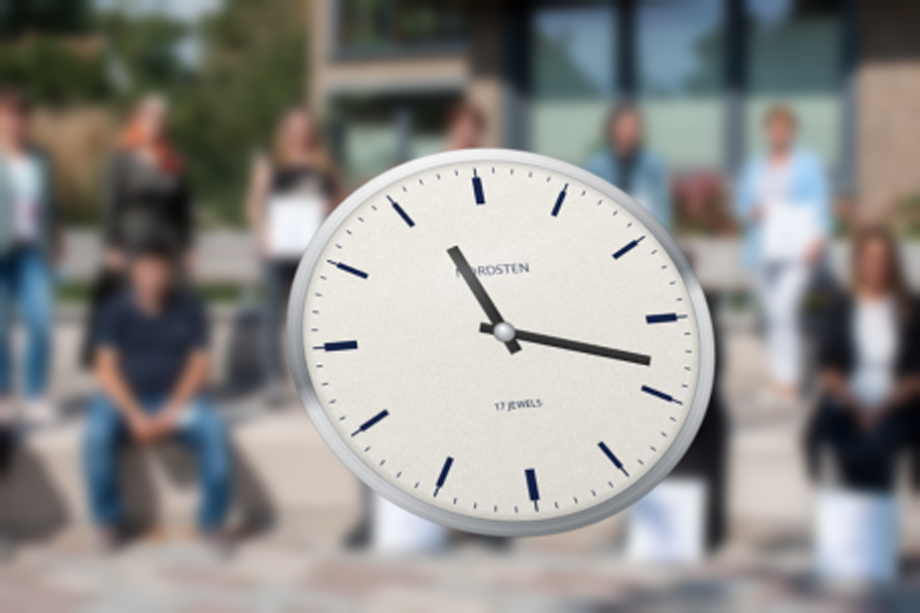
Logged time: 11 h 18 min
